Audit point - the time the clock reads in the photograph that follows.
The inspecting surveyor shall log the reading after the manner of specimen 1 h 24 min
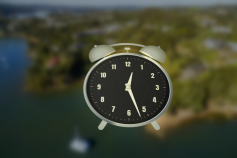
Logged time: 12 h 27 min
